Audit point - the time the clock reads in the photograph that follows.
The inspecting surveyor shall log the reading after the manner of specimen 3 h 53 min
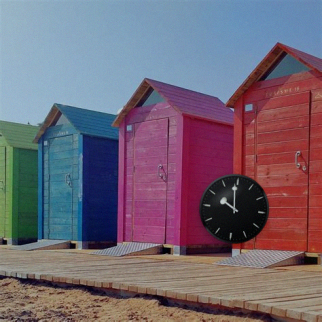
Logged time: 9 h 59 min
